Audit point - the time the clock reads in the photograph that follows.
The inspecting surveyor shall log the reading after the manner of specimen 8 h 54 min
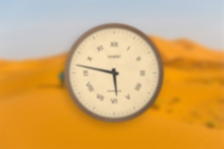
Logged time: 5 h 47 min
